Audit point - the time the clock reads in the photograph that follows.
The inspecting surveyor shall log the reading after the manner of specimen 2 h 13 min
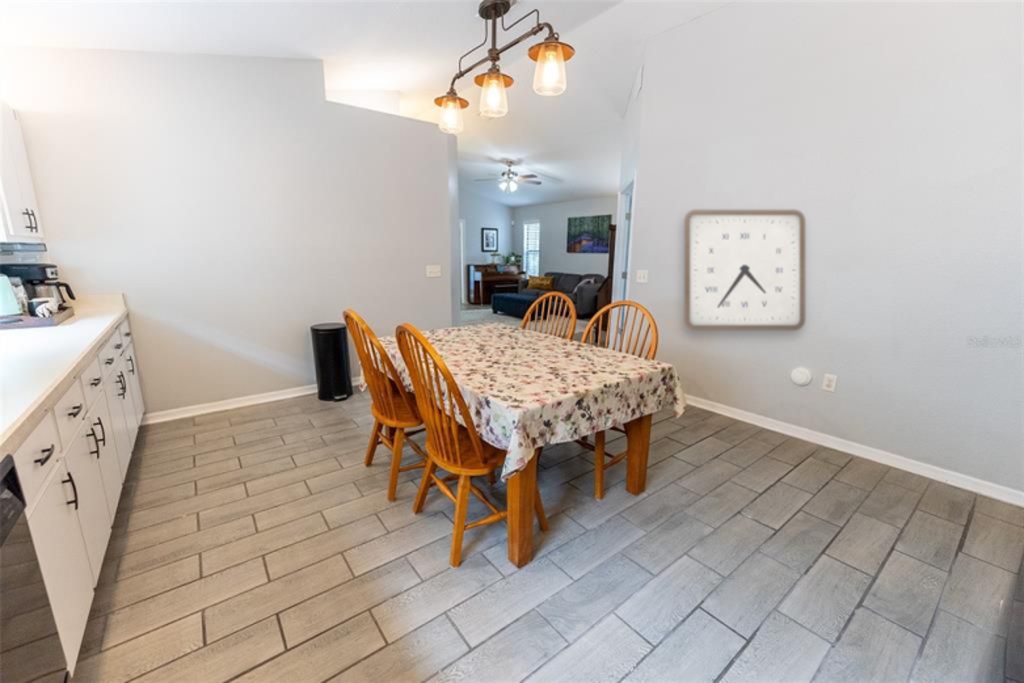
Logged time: 4 h 36 min
